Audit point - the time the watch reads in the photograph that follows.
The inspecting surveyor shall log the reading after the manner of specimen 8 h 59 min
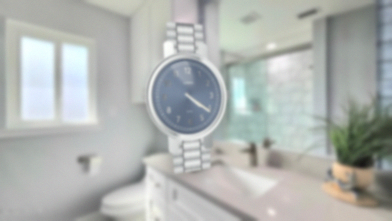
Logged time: 4 h 21 min
